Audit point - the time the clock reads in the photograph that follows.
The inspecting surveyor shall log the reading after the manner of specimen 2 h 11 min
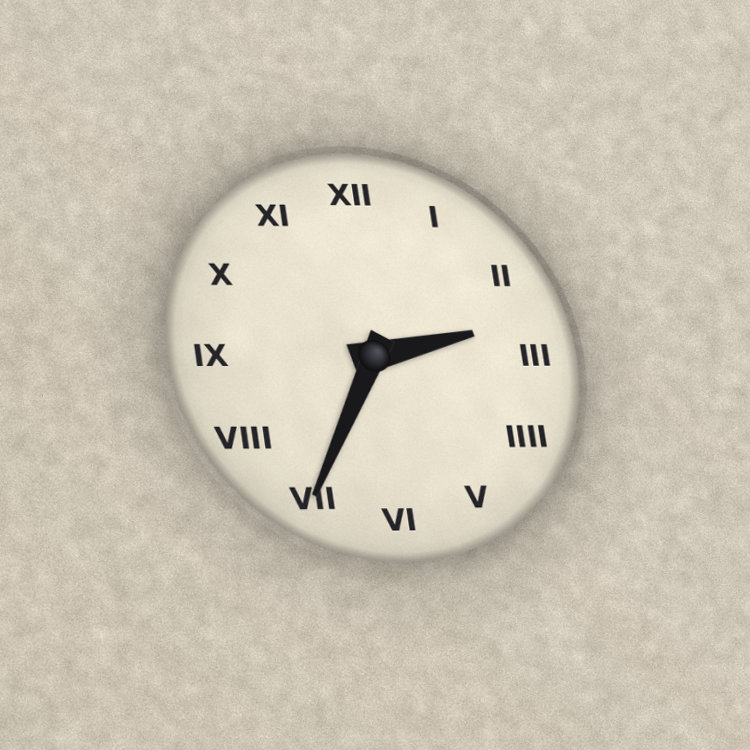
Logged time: 2 h 35 min
